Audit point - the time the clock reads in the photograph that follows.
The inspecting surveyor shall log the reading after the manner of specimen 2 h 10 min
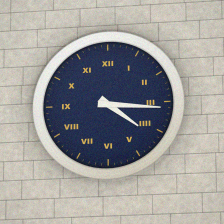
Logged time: 4 h 16 min
